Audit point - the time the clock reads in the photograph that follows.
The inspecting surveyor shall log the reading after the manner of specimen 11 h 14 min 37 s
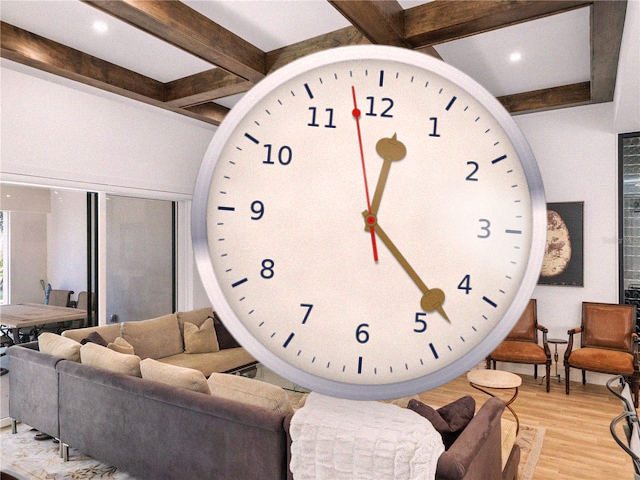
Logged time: 12 h 22 min 58 s
